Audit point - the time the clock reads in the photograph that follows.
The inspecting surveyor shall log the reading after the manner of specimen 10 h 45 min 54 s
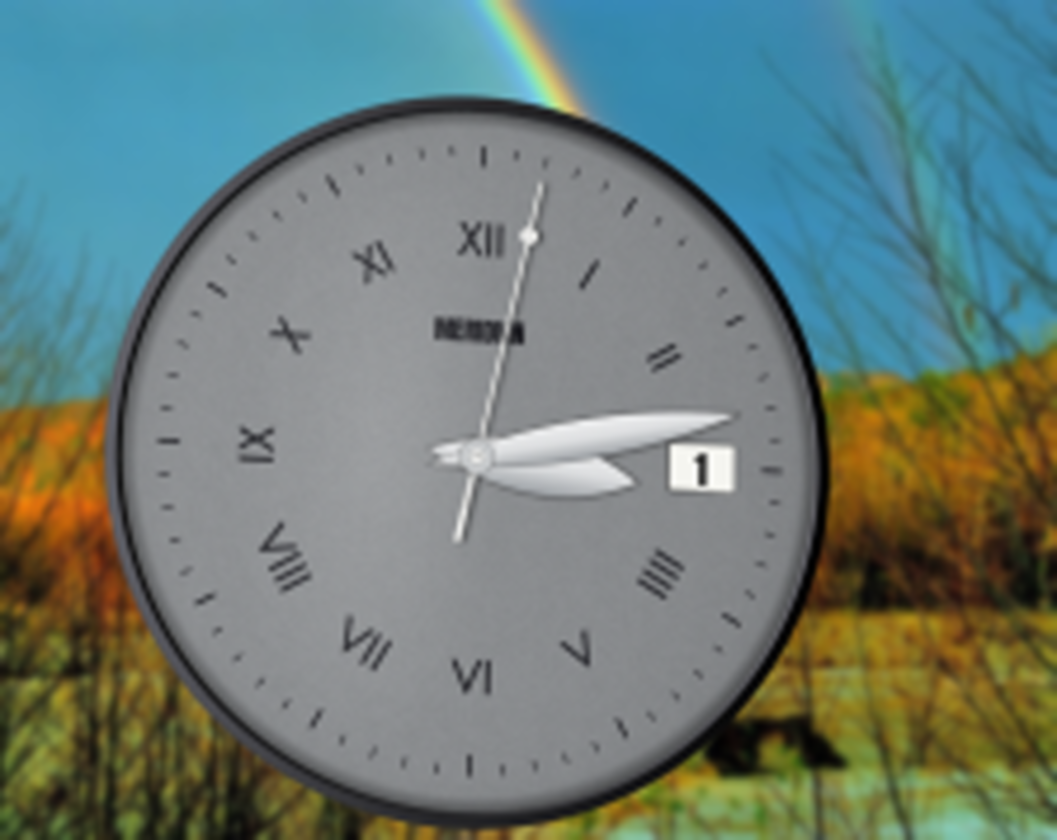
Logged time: 3 h 13 min 02 s
